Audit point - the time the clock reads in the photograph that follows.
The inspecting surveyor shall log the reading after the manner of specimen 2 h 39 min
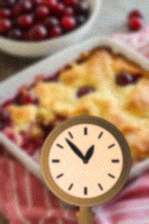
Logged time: 12 h 53 min
